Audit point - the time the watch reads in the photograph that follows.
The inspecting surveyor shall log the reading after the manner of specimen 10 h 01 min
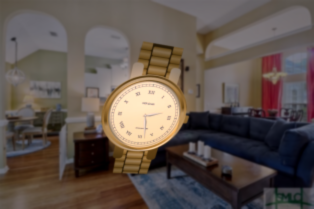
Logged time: 2 h 28 min
